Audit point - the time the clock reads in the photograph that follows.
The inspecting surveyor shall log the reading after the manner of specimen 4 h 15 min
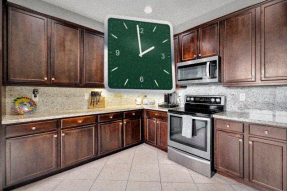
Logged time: 1 h 59 min
